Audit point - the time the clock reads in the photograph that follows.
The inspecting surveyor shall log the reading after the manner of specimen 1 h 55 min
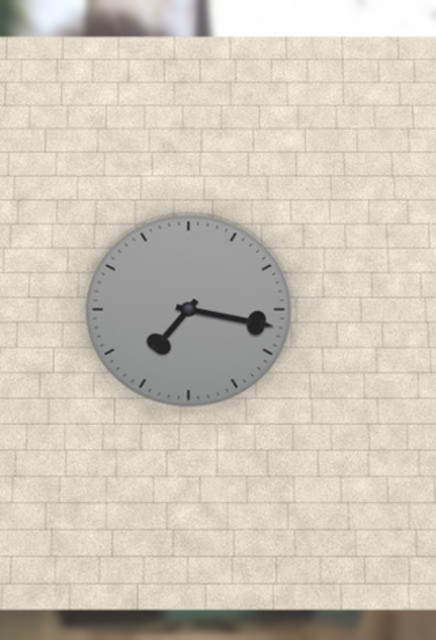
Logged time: 7 h 17 min
